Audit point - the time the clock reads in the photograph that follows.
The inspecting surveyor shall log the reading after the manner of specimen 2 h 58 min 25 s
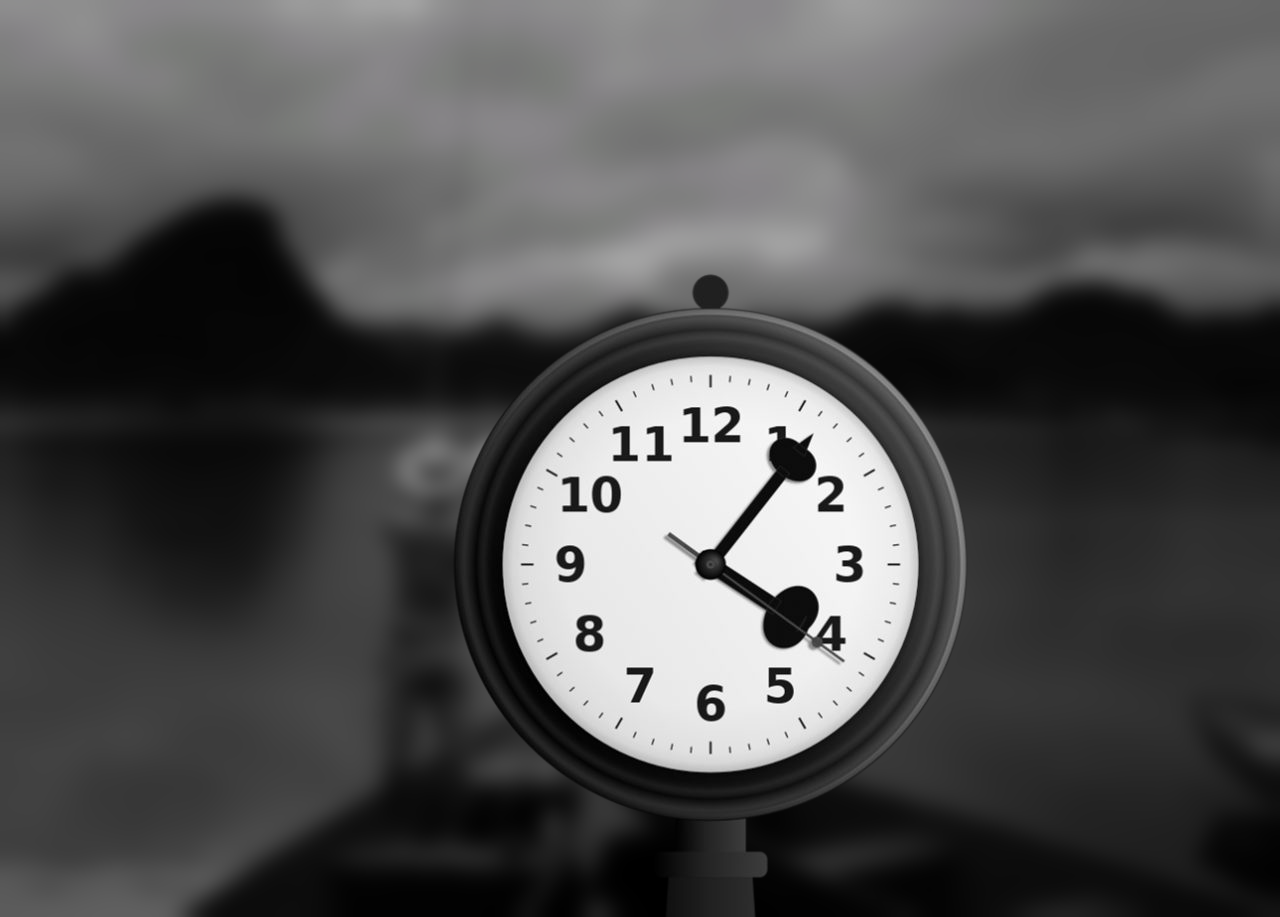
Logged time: 4 h 06 min 21 s
